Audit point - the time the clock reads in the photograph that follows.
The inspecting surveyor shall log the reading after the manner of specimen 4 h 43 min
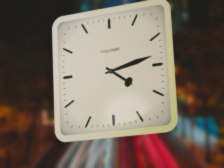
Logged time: 4 h 13 min
